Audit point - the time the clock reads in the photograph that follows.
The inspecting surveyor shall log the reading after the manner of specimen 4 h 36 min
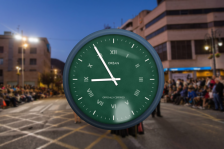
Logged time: 8 h 55 min
